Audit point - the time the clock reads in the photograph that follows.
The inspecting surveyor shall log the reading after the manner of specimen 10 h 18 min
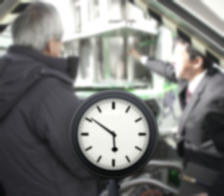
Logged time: 5 h 51 min
